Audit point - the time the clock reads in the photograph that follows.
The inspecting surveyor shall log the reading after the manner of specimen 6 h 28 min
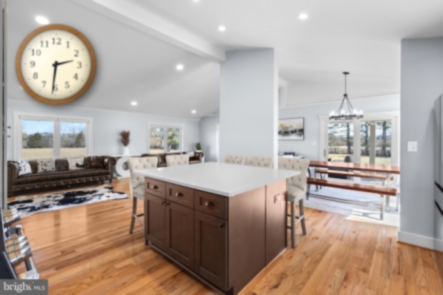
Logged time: 2 h 31 min
